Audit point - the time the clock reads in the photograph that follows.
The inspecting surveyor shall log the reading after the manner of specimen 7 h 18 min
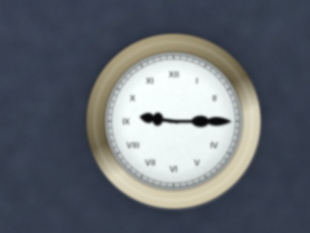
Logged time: 9 h 15 min
